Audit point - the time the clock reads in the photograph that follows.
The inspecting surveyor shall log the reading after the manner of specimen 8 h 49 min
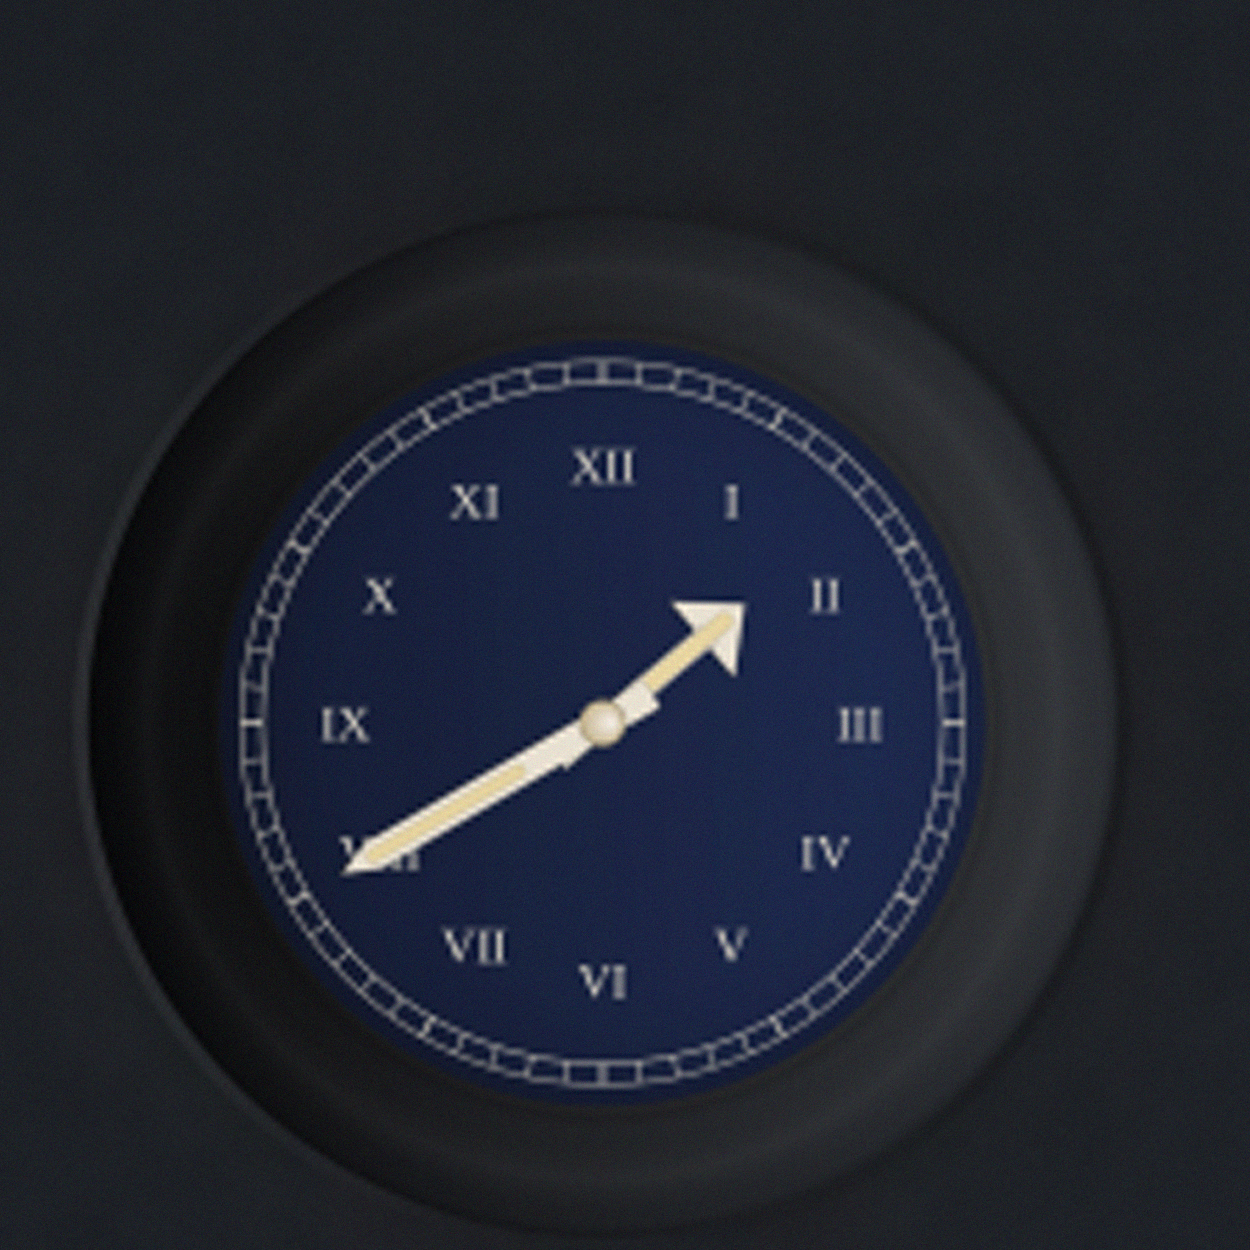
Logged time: 1 h 40 min
